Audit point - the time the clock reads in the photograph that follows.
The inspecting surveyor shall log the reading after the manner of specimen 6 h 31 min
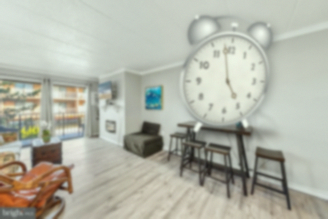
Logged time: 4 h 58 min
